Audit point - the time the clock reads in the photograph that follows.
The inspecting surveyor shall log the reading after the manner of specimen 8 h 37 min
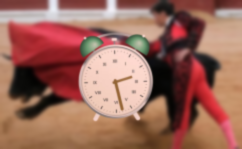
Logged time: 2 h 28 min
